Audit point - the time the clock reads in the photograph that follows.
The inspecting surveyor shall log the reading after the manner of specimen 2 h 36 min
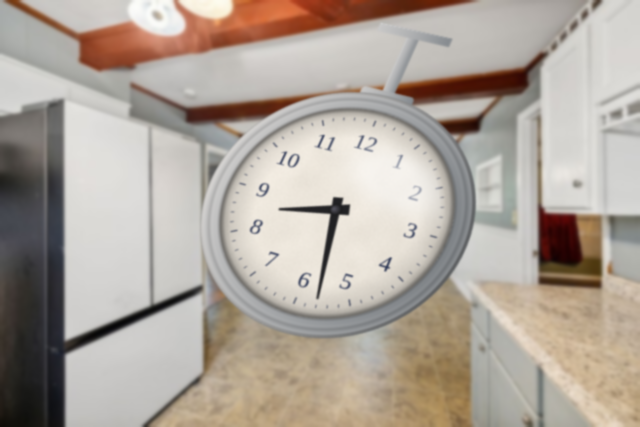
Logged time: 8 h 28 min
